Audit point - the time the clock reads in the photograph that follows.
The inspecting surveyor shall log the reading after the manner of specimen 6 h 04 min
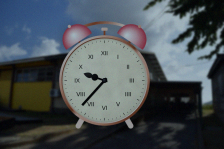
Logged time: 9 h 37 min
